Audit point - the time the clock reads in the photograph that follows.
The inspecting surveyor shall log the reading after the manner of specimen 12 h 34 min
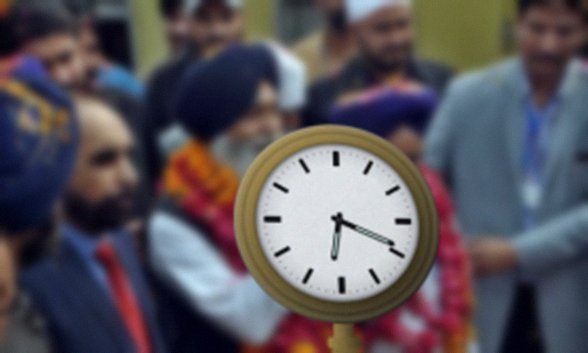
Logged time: 6 h 19 min
